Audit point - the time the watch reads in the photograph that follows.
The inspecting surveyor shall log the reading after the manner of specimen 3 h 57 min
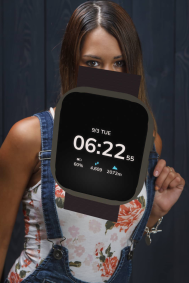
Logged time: 6 h 22 min
